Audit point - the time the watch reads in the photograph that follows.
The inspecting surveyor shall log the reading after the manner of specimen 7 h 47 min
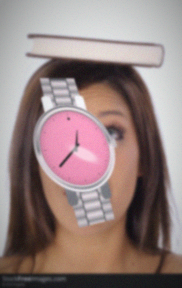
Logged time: 12 h 39 min
